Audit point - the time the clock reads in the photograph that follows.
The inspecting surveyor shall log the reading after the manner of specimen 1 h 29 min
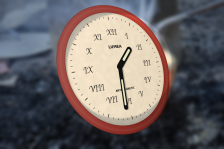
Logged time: 1 h 31 min
